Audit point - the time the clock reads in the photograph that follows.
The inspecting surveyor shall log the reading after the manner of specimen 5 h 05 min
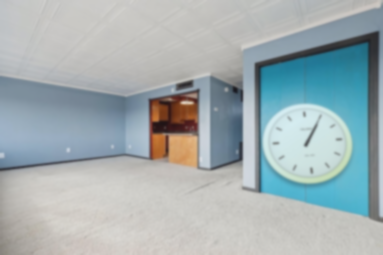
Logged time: 1 h 05 min
